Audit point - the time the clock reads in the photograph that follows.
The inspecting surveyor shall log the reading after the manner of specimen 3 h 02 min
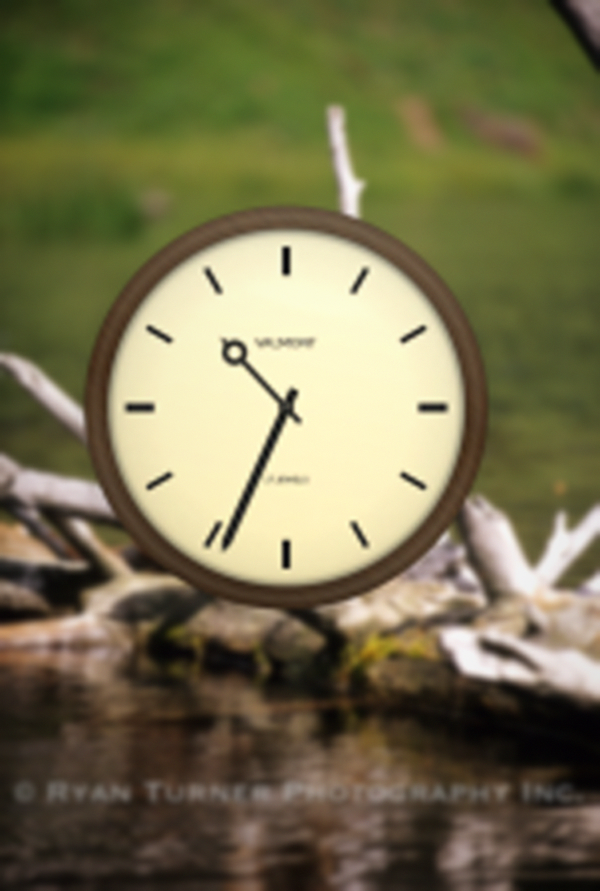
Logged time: 10 h 34 min
